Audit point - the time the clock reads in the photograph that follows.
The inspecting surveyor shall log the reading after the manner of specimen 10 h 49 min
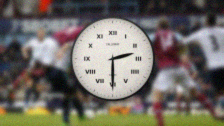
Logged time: 2 h 30 min
